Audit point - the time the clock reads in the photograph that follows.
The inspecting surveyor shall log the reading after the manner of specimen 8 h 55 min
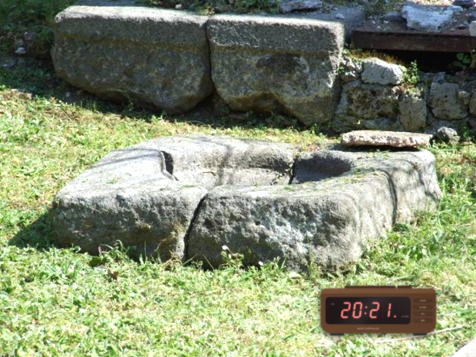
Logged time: 20 h 21 min
